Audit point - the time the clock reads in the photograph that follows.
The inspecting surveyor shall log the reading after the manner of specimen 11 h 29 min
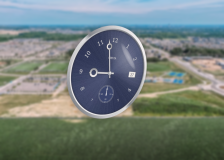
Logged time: 8 h 58 min
